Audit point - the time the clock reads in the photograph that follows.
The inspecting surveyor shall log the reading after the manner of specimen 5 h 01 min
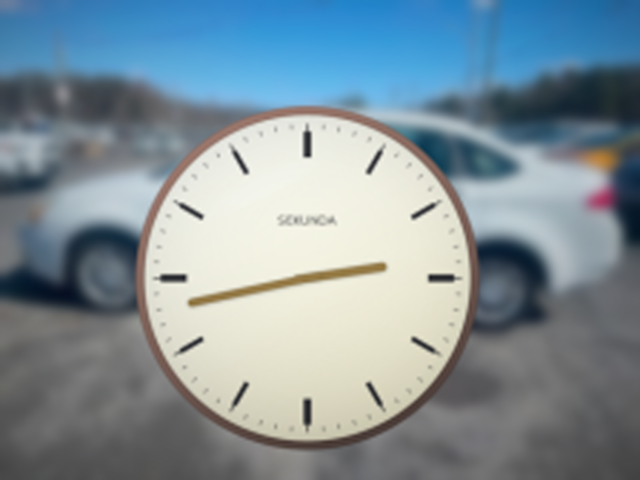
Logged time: 2 h 43 min
